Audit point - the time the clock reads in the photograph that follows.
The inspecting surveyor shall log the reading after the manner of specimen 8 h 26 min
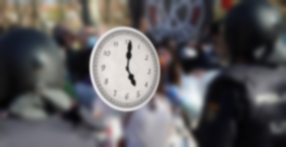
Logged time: 5 h 01 min
